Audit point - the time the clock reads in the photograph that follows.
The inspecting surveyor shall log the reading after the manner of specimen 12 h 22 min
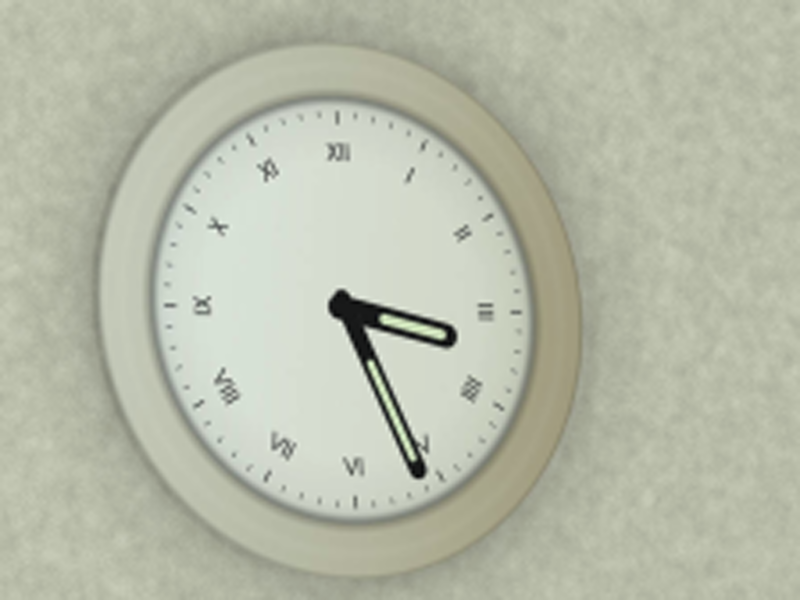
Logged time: 3 h 26 min
